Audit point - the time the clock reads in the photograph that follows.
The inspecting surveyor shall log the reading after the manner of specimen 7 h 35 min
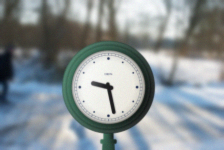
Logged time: 9 h 28 min
